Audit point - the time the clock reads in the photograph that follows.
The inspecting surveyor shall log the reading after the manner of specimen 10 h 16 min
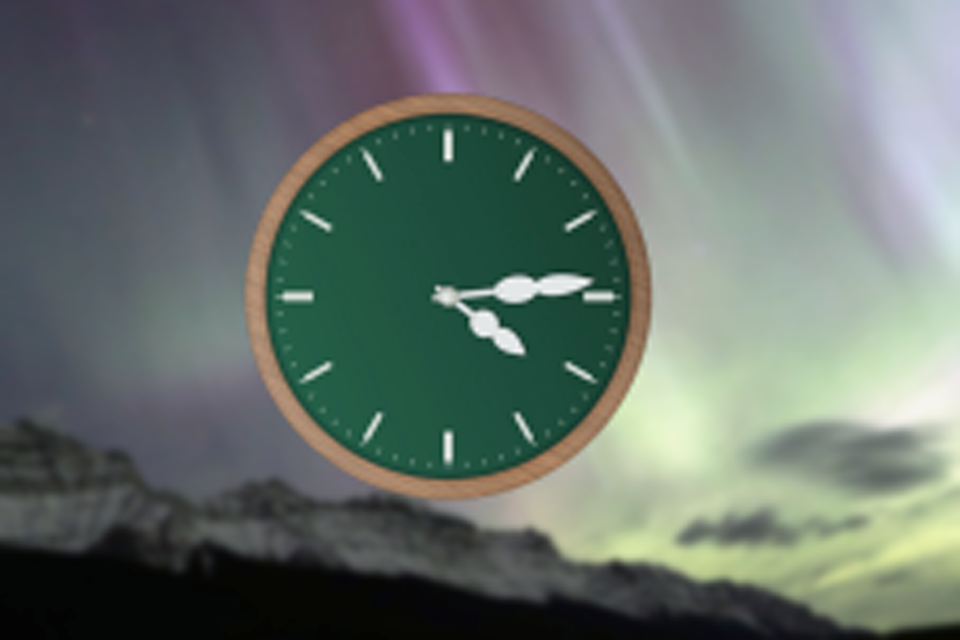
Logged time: 4 h 14 min
